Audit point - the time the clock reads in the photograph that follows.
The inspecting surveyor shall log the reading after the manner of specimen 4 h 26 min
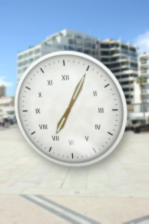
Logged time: 7 h 05 min
